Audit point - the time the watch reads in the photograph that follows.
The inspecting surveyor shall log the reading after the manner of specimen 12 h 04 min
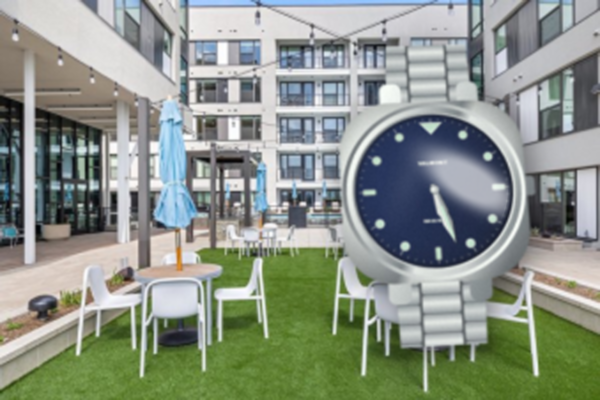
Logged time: 5 h 27 min
